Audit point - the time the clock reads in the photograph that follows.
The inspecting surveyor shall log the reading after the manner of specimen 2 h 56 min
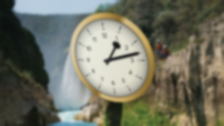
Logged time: 1 h 13 min
